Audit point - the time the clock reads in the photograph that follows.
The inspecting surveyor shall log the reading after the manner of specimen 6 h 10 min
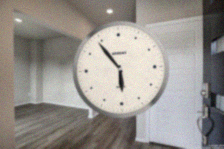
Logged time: 5 h 54 min
